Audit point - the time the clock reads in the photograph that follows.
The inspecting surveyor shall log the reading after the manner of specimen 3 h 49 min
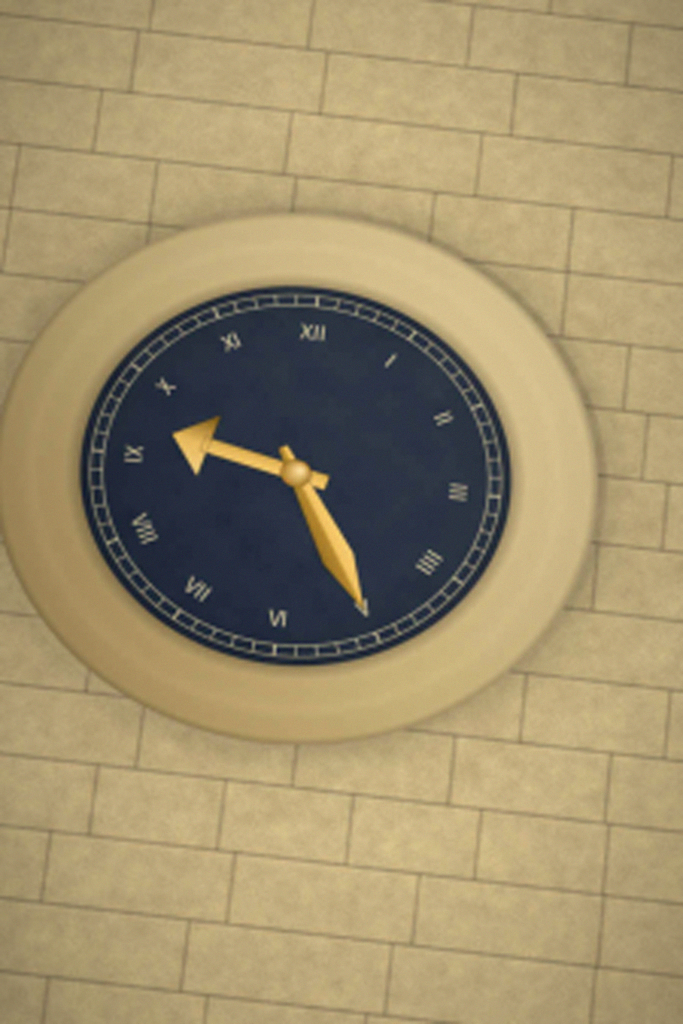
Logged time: 9 h 25 min
